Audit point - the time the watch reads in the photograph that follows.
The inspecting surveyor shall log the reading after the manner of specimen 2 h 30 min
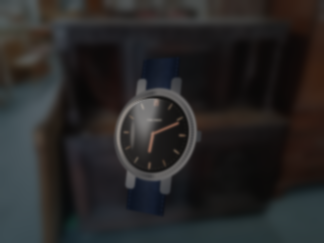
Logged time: 6 h 11 min
